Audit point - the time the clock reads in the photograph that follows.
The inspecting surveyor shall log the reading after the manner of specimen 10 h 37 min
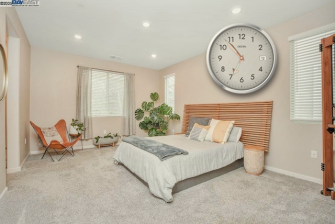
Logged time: 6 h 53 min
